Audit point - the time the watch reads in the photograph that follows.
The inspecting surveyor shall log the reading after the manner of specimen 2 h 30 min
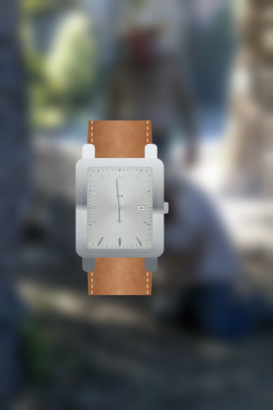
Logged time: 5 h 59 min
